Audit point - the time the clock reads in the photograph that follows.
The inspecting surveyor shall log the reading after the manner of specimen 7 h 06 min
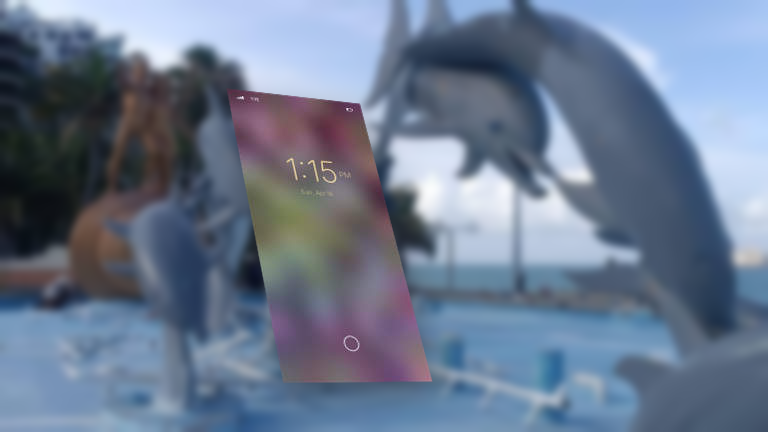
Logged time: 1 h 15 min
